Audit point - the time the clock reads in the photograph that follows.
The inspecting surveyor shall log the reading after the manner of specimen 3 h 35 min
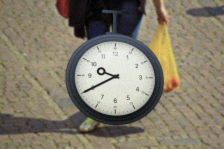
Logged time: 9 h 40 min
